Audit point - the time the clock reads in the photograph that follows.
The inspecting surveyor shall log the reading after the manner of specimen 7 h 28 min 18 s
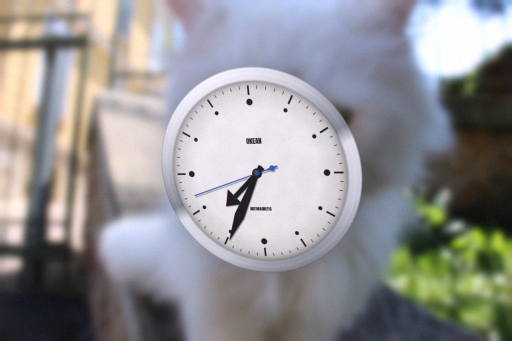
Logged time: 7 h 34 min 42 s
